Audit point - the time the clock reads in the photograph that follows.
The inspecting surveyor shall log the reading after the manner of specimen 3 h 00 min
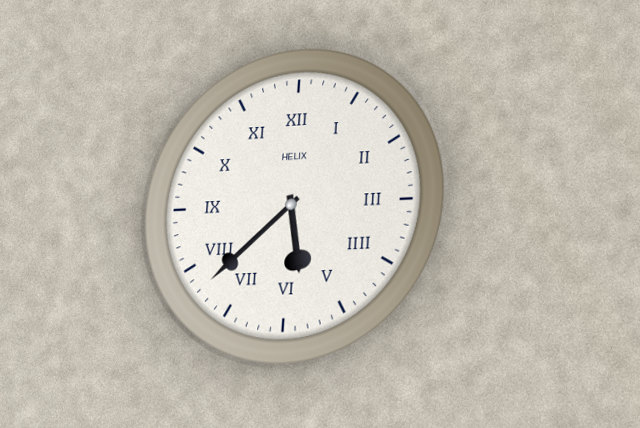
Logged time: 5 h 38 min
